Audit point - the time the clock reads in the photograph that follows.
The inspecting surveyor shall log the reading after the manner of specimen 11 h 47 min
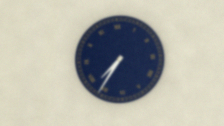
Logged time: 7 h 36 min
